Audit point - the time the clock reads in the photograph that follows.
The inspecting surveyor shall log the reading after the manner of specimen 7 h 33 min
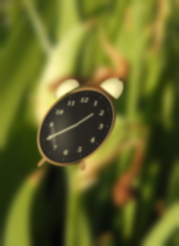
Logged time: 1 h 40 min
